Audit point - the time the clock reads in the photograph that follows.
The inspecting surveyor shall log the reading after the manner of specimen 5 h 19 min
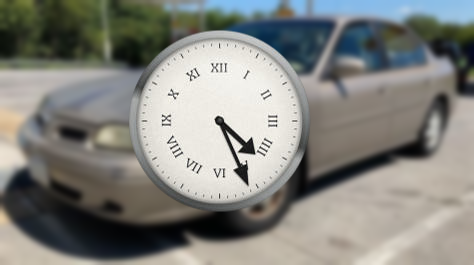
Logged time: 4 h 26 min
